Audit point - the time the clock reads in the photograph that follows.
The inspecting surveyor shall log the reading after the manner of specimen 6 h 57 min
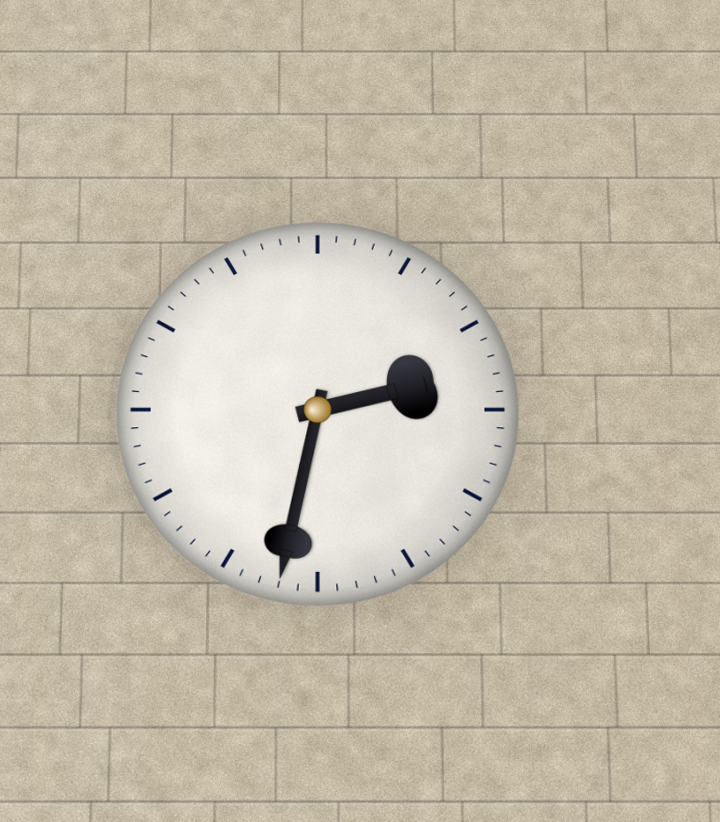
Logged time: 2 h 32 min
